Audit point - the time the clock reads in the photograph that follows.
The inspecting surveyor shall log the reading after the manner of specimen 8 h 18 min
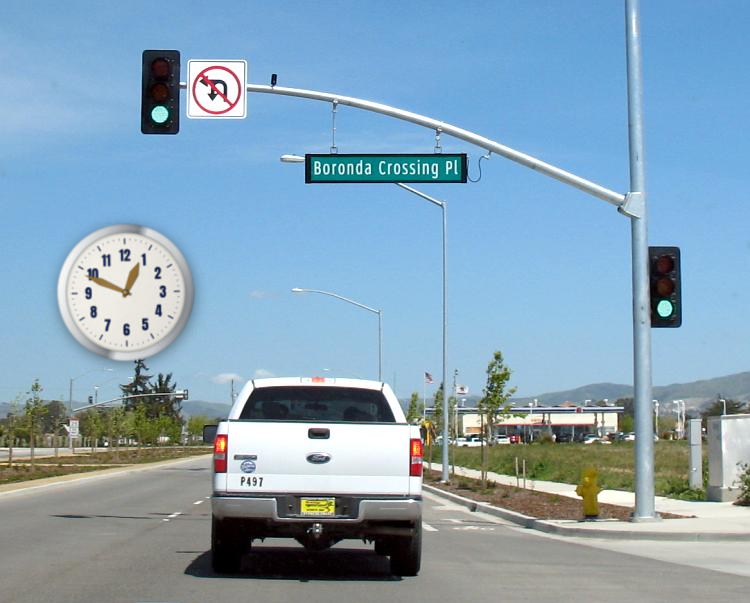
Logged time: 12 h 49 min
